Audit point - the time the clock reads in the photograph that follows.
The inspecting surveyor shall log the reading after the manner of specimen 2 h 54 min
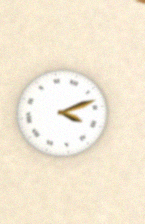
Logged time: 3 h 08 min
